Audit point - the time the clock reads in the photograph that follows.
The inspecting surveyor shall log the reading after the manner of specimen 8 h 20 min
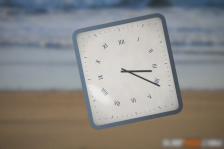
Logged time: 3 h 21 min
